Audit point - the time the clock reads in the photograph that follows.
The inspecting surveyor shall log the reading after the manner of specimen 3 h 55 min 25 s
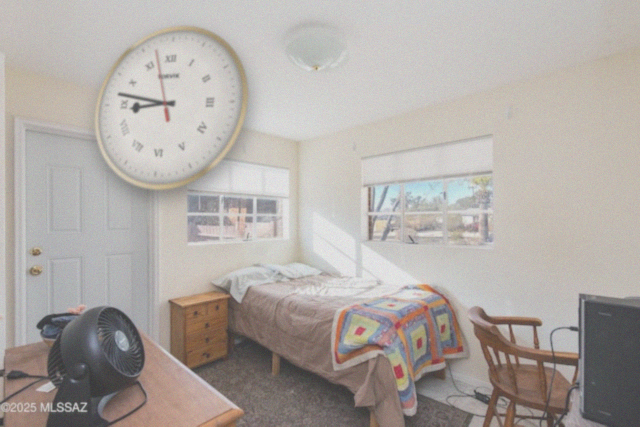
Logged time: 8 h 46 min 57 s
